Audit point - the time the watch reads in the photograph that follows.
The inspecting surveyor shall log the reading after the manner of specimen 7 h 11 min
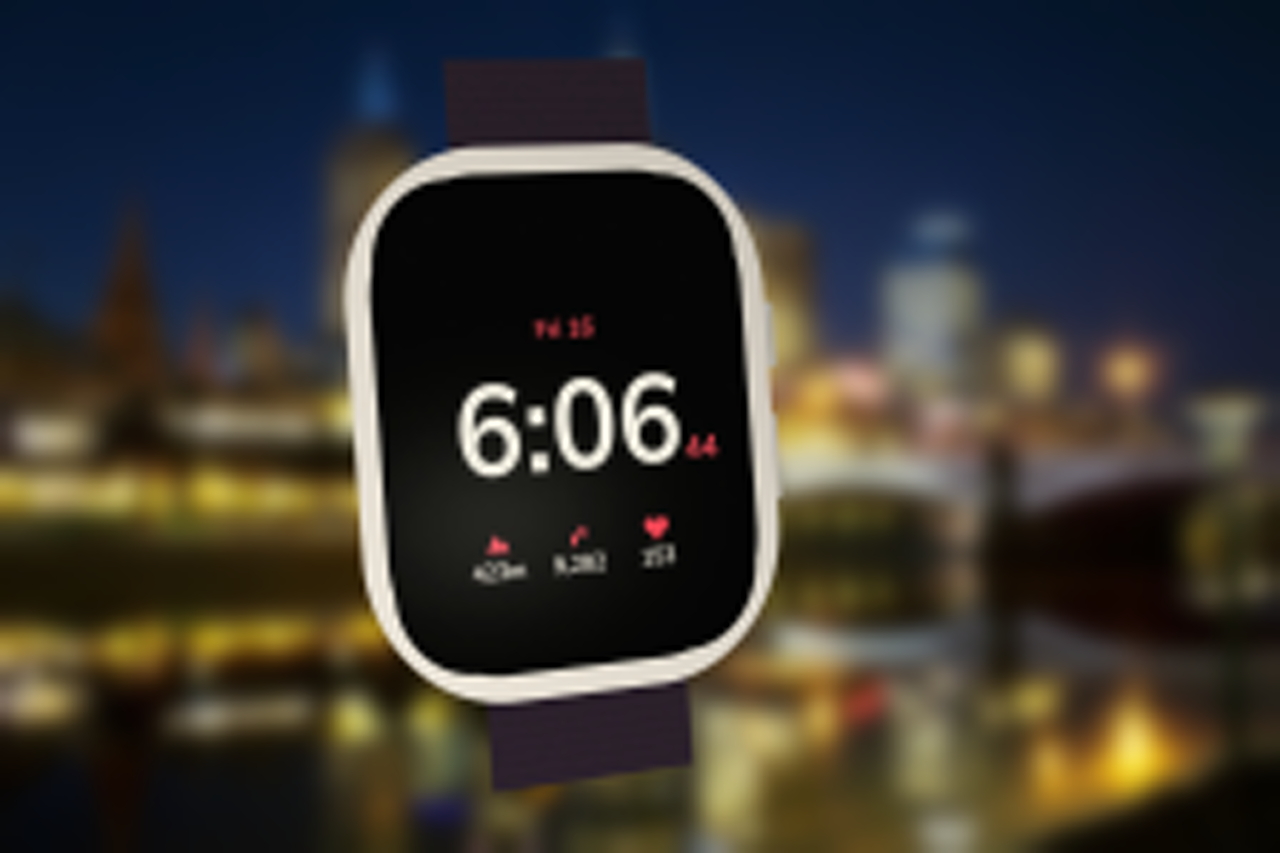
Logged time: 6 h 06 min
